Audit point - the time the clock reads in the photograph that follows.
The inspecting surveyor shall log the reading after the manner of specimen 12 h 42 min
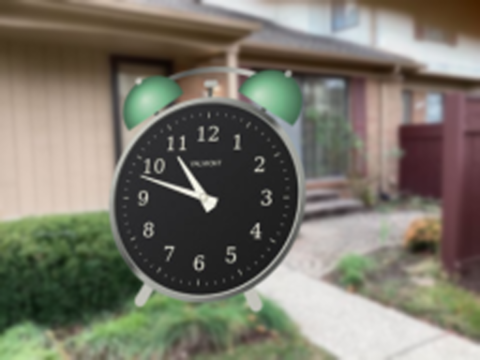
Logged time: 10 h 48 min
